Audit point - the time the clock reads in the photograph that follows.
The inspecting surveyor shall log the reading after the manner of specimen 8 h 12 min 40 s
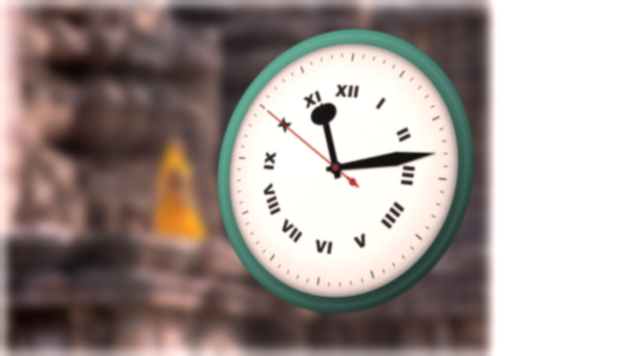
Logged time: 11 h 12 min 50 s
